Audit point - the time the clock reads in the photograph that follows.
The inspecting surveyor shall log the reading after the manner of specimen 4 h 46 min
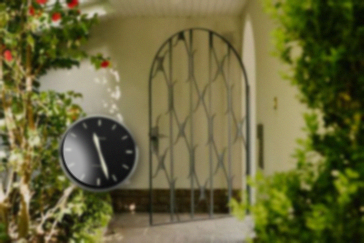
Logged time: 11 h 27 min
